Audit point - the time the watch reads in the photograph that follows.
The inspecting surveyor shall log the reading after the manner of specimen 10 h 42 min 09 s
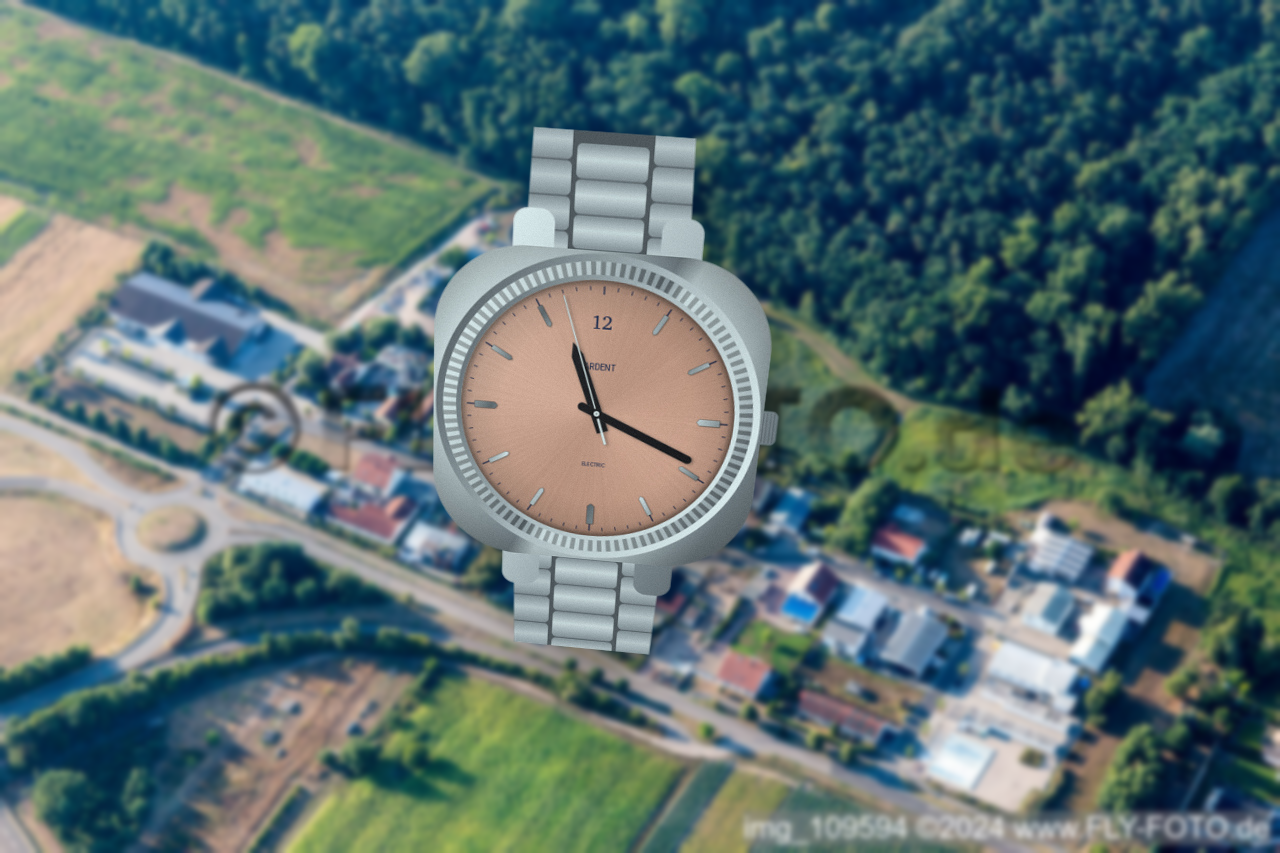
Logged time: 11 h 18 min 57 s
